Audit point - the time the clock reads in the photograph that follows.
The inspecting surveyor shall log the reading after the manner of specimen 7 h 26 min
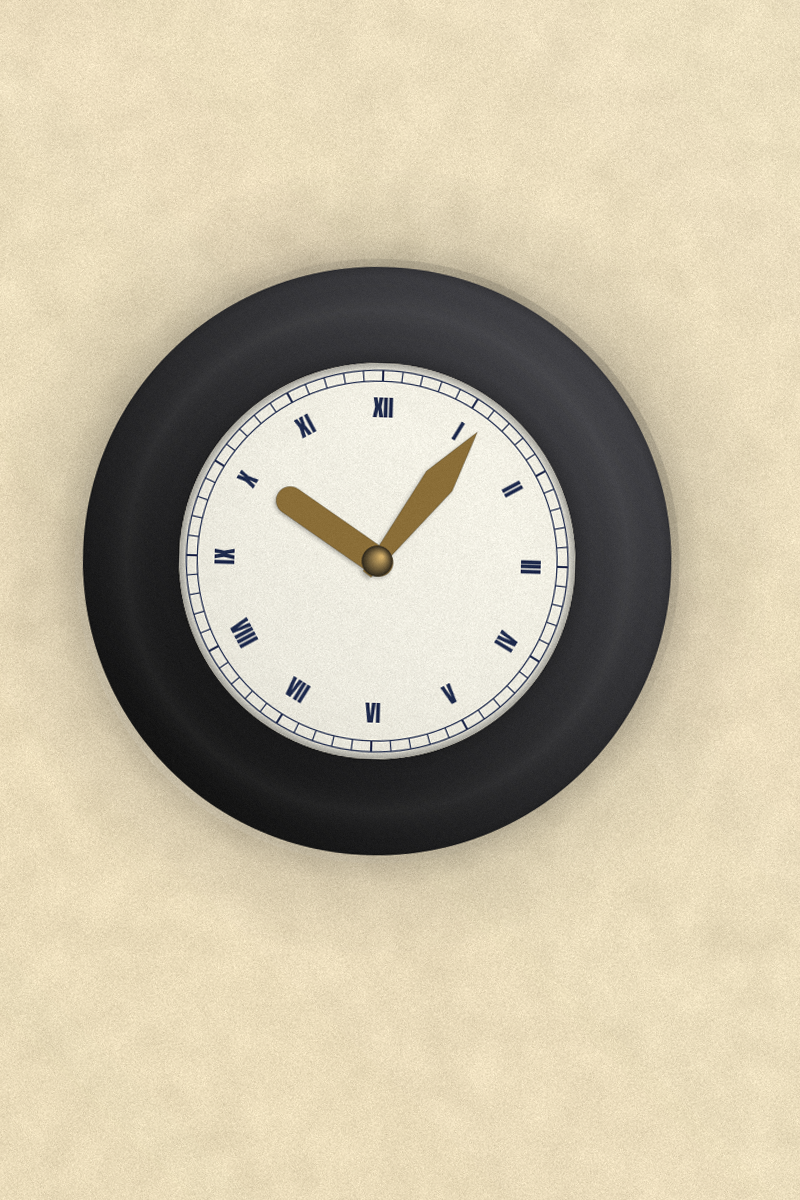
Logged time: 10 h 06 min
